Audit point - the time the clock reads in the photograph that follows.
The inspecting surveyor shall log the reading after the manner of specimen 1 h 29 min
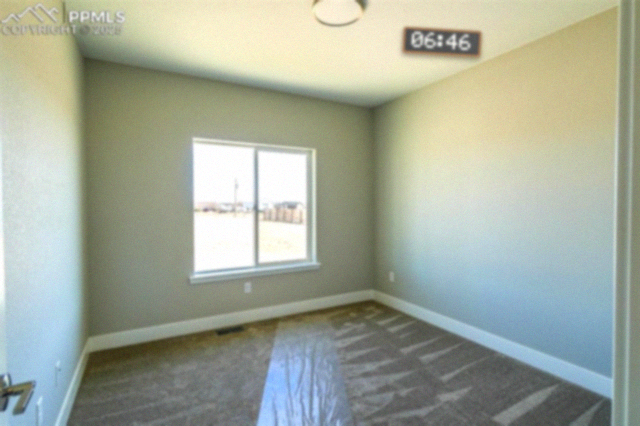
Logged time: 6 h 46 min
